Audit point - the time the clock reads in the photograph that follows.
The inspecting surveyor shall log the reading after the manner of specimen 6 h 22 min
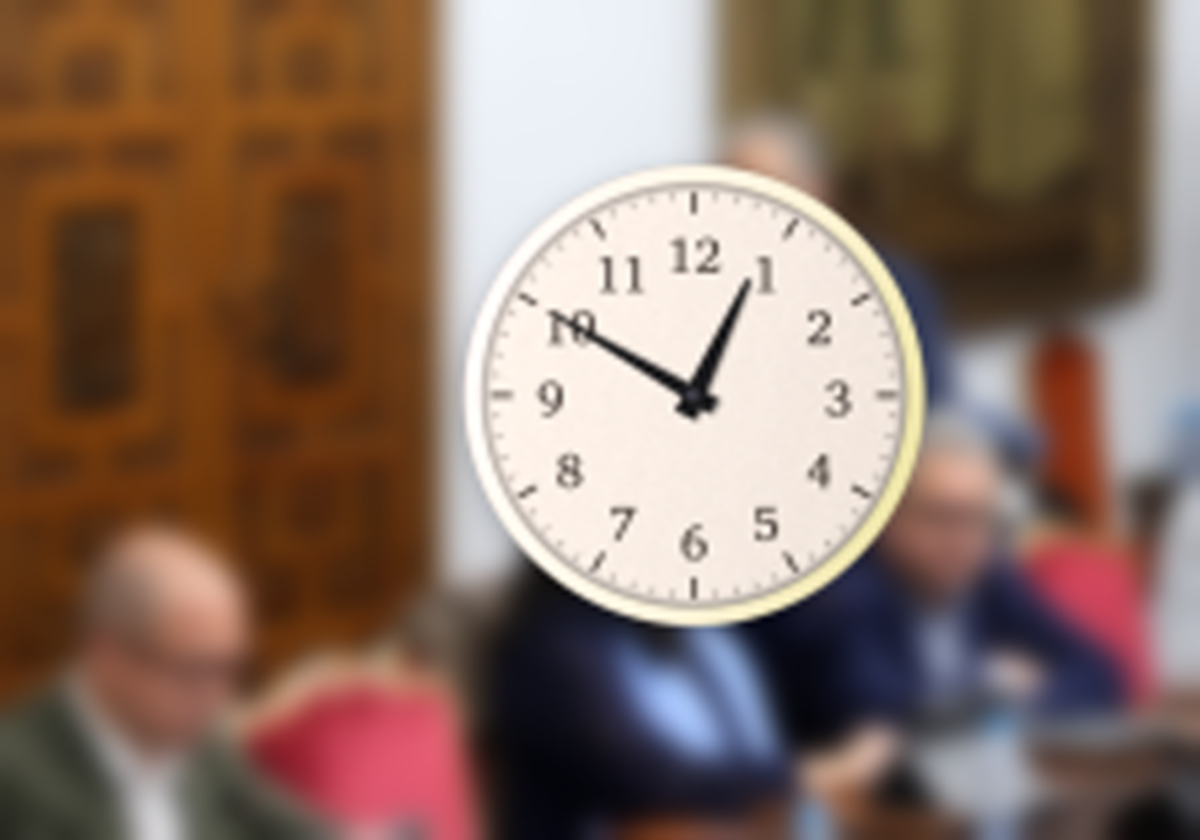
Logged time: 12 h 50 min
